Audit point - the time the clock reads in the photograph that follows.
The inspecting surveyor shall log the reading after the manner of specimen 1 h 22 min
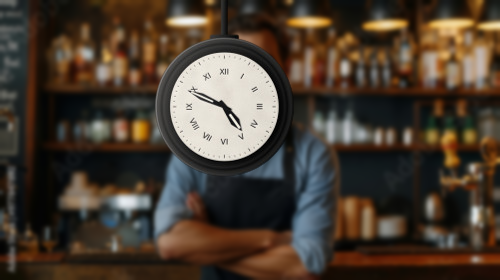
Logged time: 4 h 49 min
